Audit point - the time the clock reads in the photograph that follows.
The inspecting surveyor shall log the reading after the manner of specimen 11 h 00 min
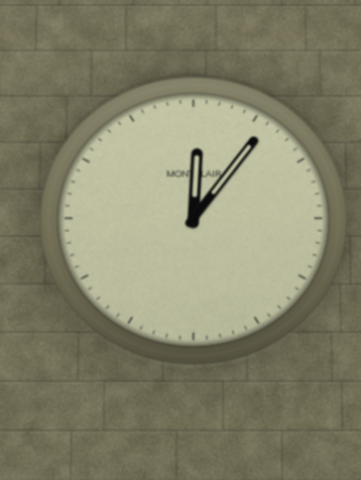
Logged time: 12 h 06 min
